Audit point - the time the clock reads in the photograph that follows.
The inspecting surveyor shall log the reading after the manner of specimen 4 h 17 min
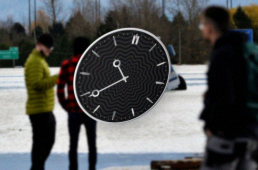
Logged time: 10 h 39 min
